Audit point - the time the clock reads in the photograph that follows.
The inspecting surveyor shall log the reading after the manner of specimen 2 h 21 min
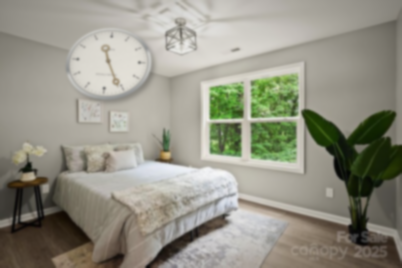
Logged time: 11 h 26 min
